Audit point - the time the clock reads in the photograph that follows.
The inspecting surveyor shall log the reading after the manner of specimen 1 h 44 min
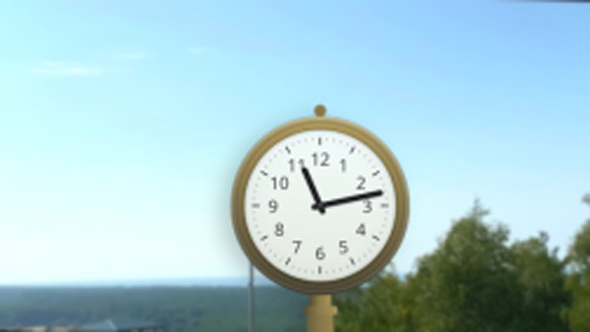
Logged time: 11 h 13 min
